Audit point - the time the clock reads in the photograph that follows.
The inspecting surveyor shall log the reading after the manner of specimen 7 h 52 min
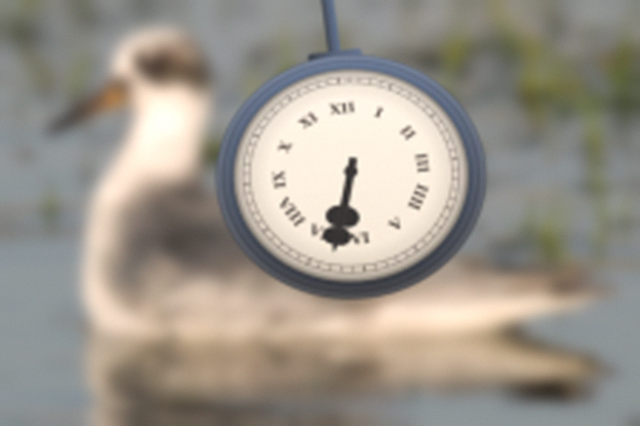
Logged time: 6 h 33 min
